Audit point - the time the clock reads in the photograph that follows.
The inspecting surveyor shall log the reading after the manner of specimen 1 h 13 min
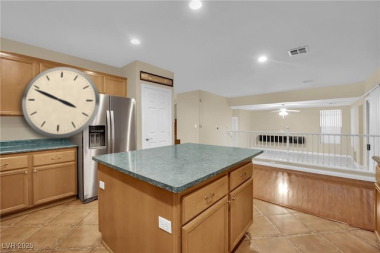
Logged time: 3 h 49 min
